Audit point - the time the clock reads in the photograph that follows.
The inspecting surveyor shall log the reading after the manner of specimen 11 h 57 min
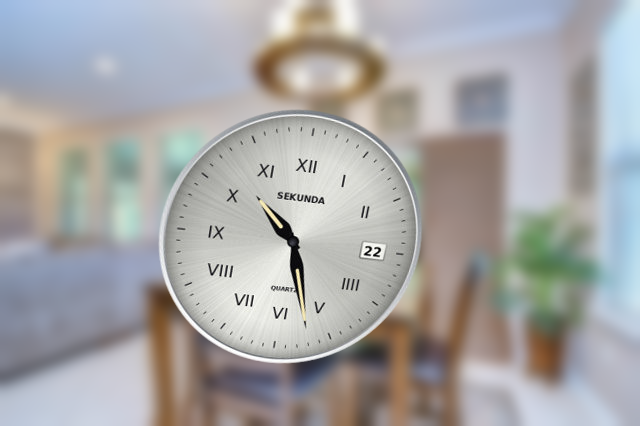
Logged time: 10 h 27 min
